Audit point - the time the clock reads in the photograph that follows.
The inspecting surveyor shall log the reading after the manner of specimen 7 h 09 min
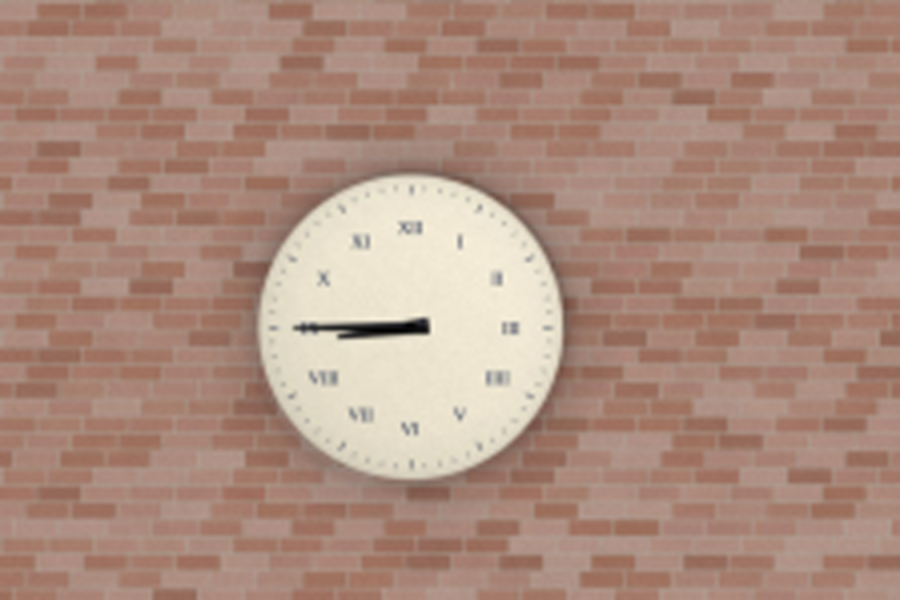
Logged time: 8 h 45 min
